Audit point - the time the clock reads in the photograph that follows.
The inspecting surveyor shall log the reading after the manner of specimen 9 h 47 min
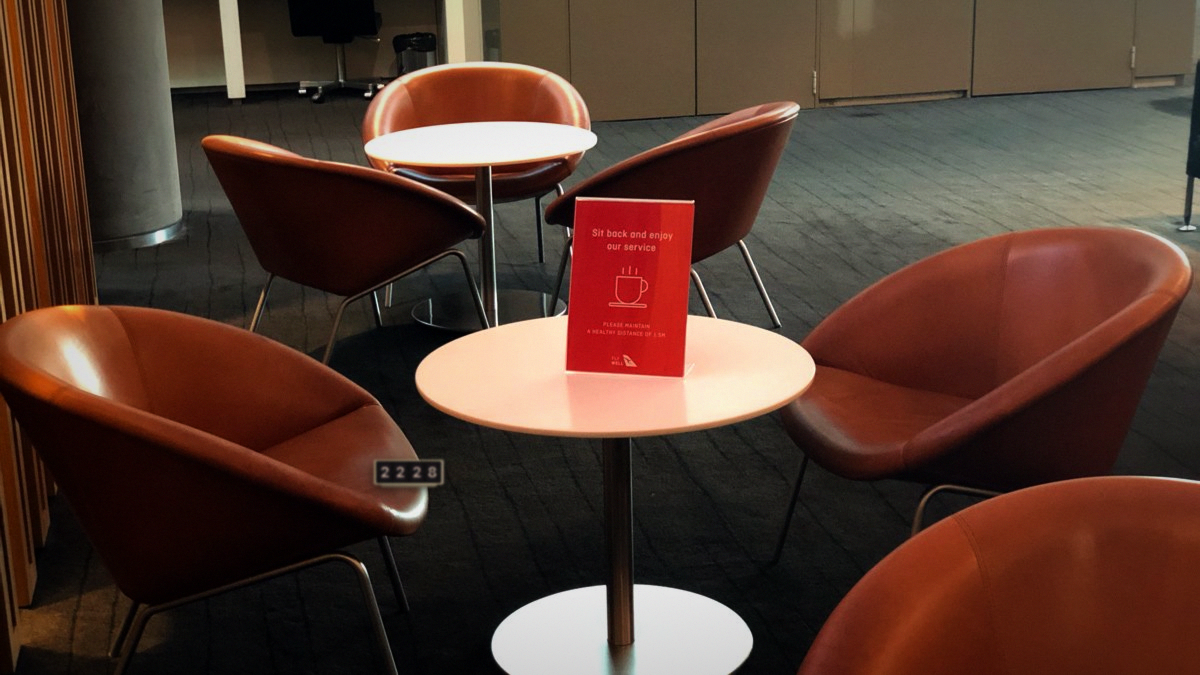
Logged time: 22 h 28 min
